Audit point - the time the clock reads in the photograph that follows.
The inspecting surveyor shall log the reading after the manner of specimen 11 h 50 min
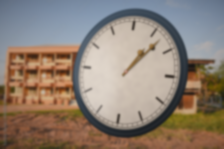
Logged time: 1 h 07 min
